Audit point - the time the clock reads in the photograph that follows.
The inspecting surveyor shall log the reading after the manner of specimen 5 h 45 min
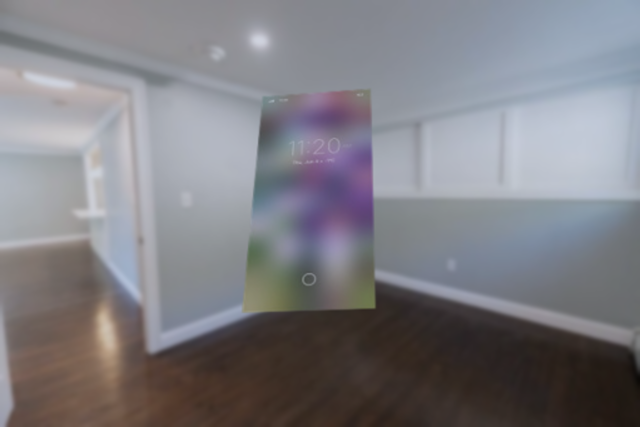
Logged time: 11 h 20 min
